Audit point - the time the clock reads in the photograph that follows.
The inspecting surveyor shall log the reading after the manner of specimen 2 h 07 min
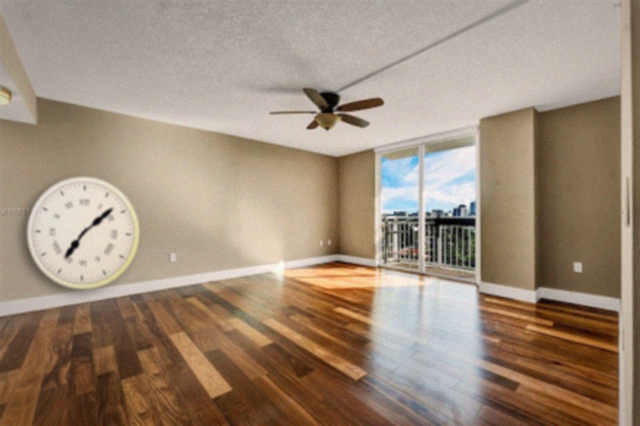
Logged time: 7 h 08 min
